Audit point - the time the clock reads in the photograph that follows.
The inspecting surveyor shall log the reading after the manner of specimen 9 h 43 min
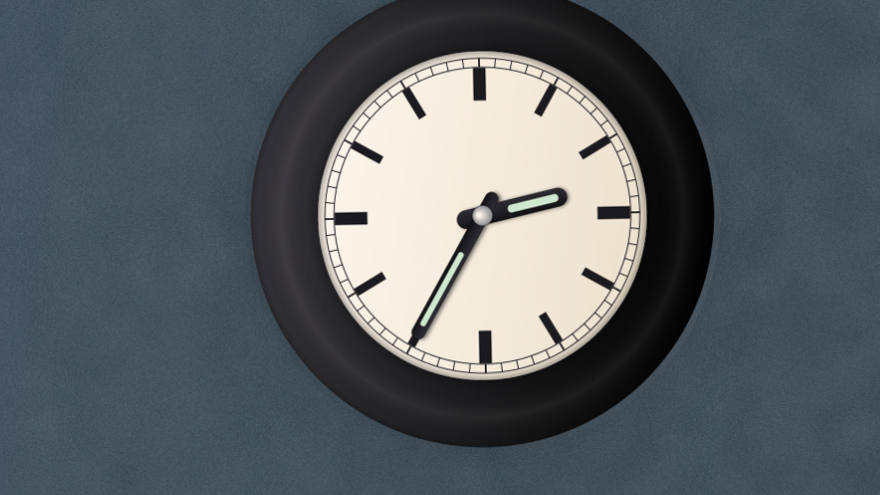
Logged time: 2 h 35 min
